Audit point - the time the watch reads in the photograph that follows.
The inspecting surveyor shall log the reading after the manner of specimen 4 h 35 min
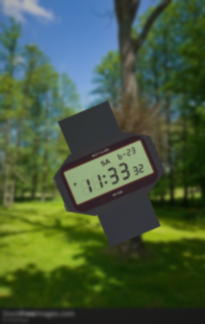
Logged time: 11 h 33 min
